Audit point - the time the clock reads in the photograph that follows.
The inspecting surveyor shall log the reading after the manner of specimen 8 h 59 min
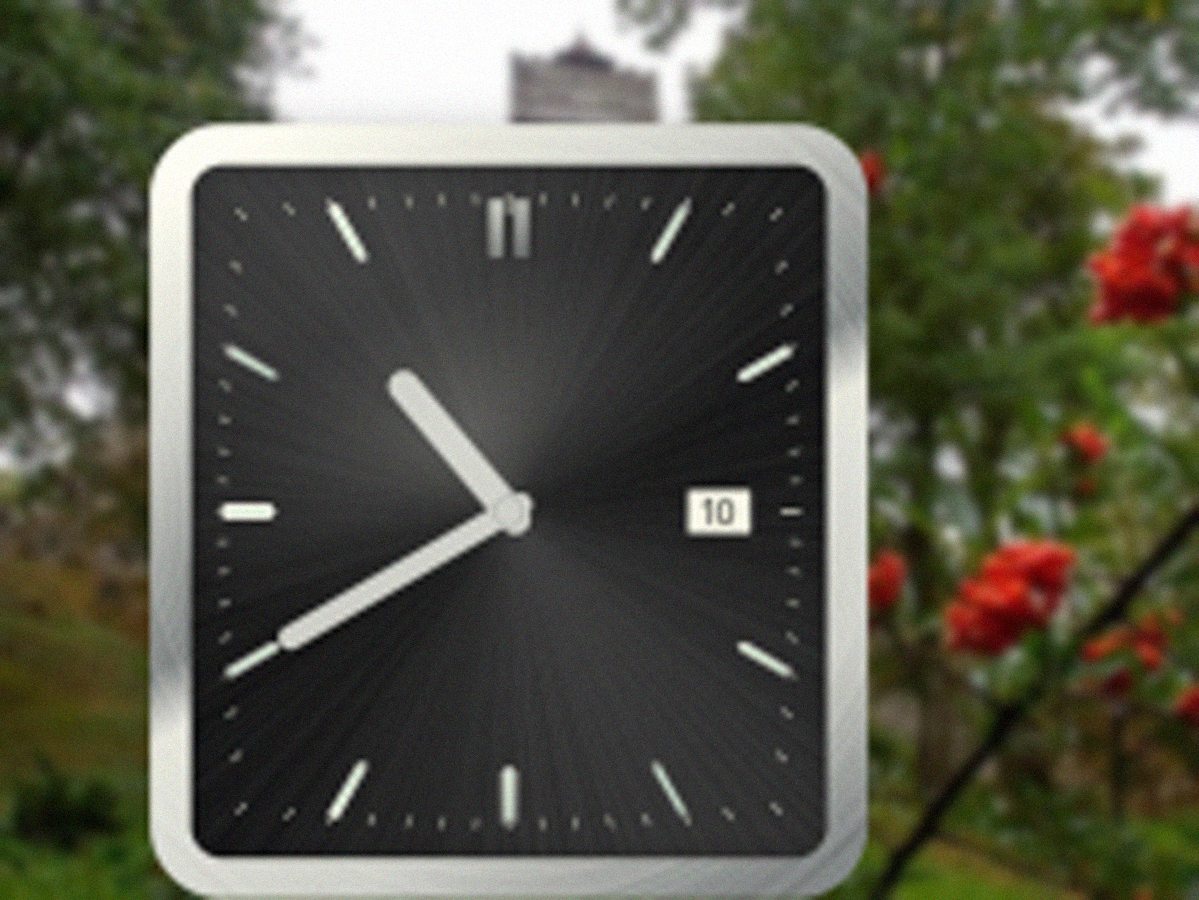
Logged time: 10 h 40 min
